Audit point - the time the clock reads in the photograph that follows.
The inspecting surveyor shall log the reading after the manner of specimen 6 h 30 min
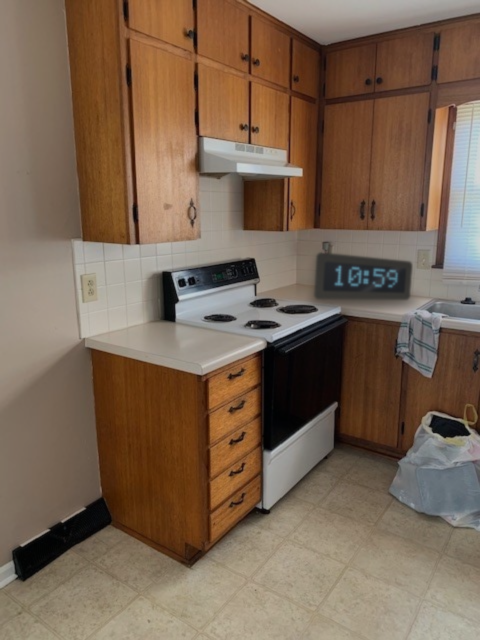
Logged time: 10 h 59 min
